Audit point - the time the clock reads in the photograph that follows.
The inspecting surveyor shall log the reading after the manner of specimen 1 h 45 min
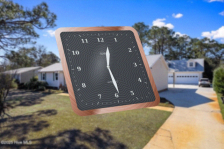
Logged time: 12 h 29 min
